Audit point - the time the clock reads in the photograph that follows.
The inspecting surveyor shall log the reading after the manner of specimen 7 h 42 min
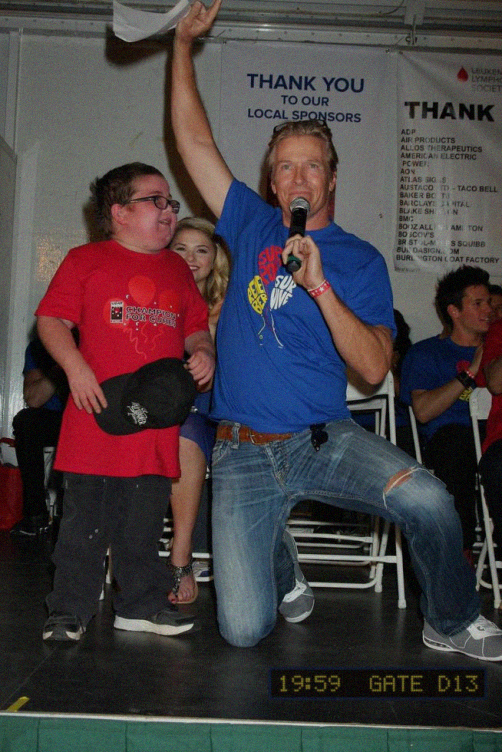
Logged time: 19 h 59 min
